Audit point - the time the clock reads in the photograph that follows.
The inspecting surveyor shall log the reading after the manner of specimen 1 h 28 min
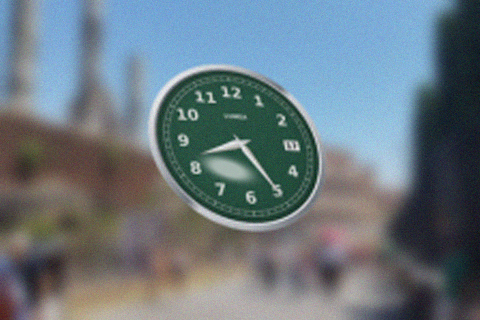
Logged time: 8 h 25 min
